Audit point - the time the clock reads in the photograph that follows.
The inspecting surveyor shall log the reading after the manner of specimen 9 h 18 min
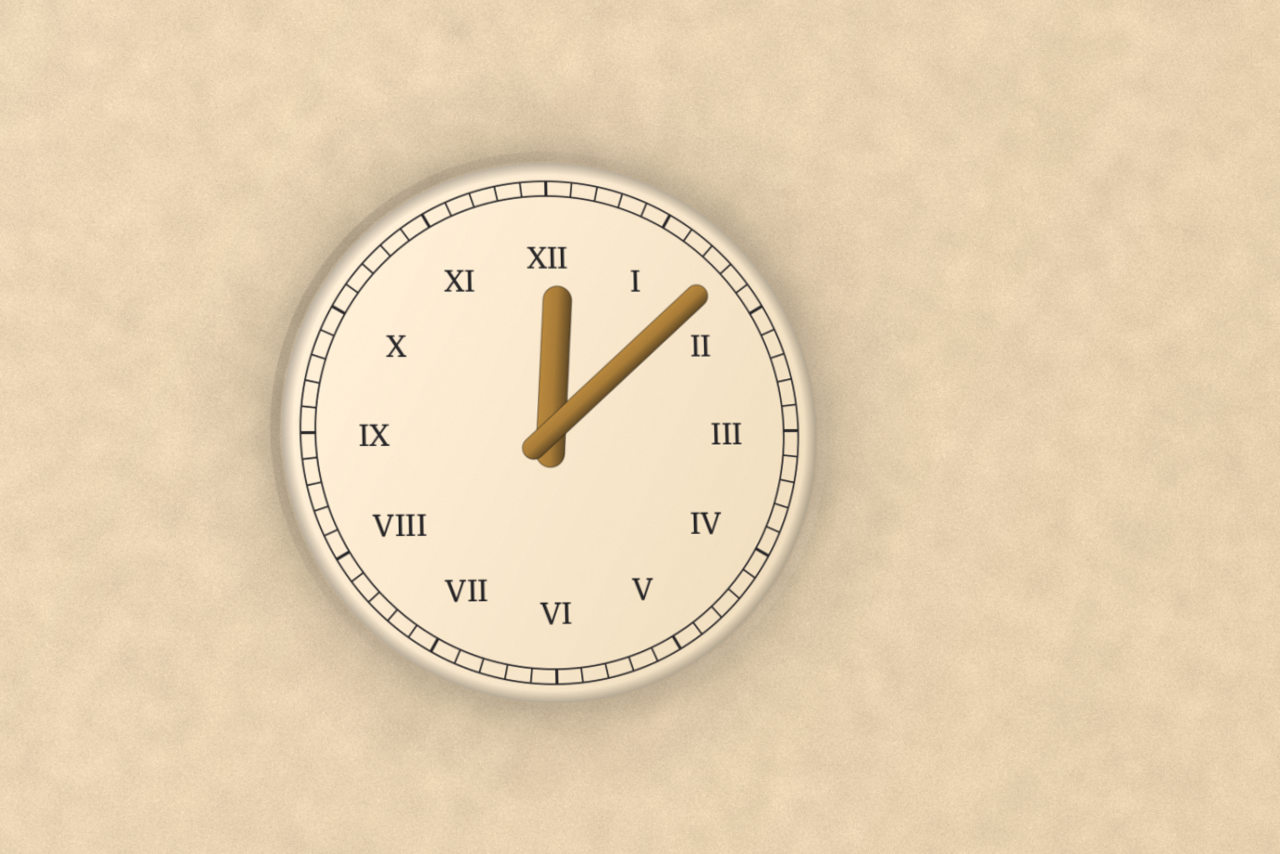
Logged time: 12 h 08 min
